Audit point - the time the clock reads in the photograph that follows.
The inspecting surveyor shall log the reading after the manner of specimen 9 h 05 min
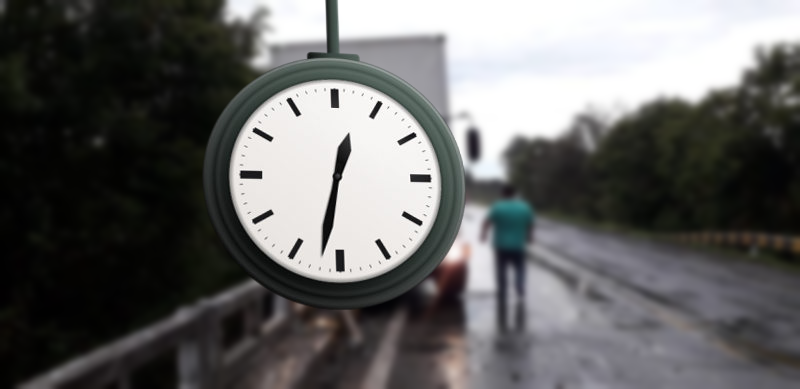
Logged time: 12 h 32 min
